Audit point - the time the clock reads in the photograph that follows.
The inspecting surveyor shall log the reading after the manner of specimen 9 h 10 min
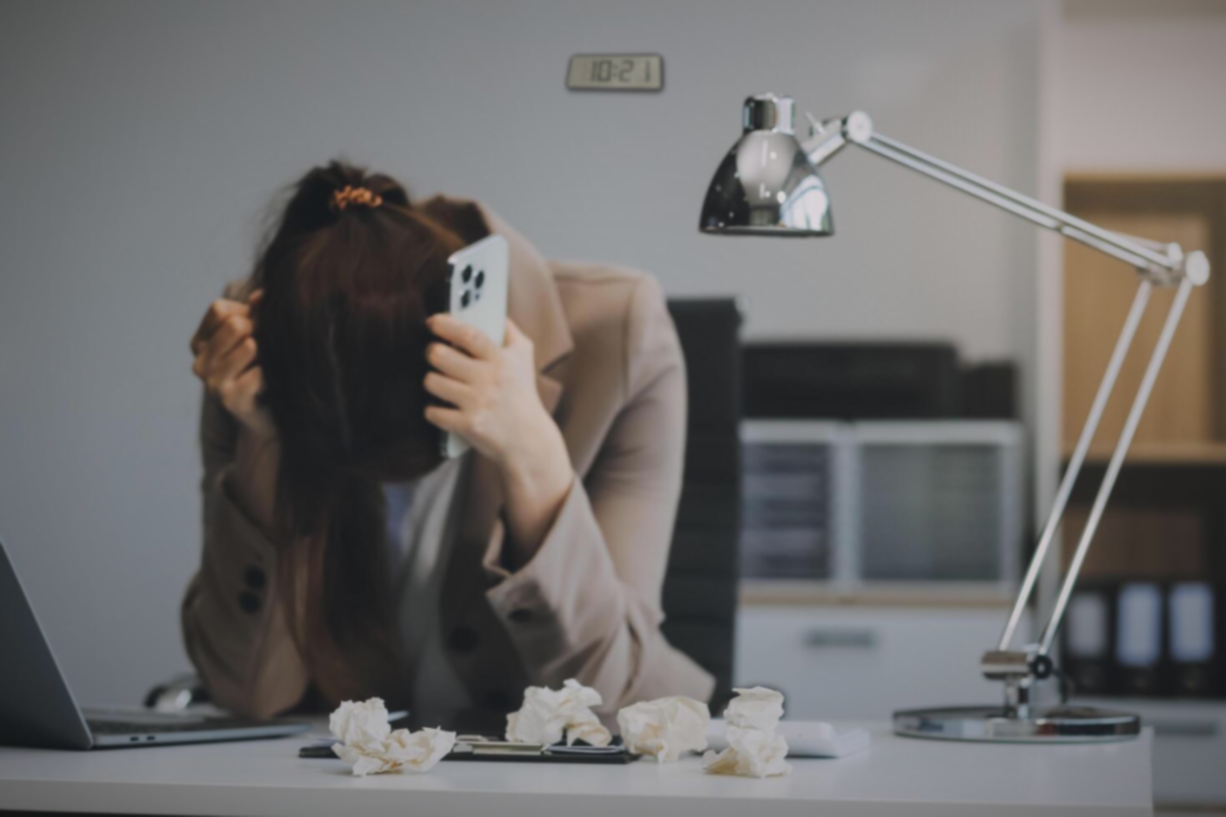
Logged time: 10 h 21 min
